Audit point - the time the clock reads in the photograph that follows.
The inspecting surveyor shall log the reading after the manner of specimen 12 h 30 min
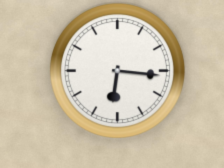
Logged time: 6 h 16 min
